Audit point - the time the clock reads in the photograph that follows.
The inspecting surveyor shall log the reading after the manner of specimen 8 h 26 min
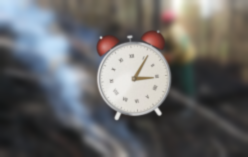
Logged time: 3 h 06 min
